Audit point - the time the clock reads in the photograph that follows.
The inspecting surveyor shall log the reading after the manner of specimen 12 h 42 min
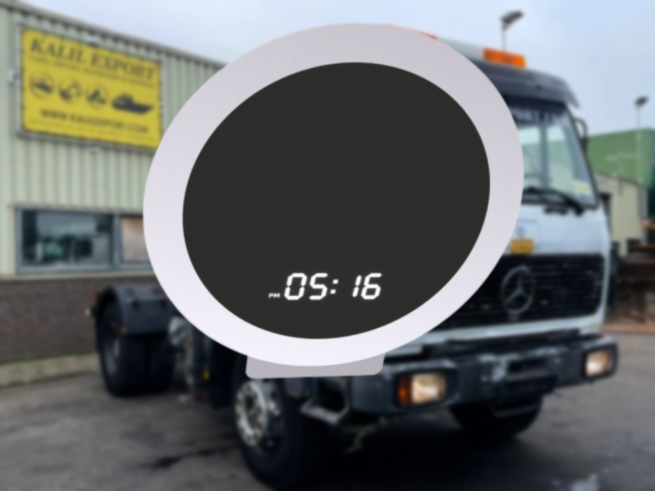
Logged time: 5 h 16 min
